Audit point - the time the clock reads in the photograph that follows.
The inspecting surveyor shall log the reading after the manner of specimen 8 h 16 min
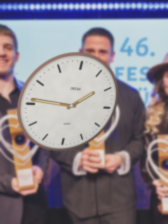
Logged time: 1 h 46 min
